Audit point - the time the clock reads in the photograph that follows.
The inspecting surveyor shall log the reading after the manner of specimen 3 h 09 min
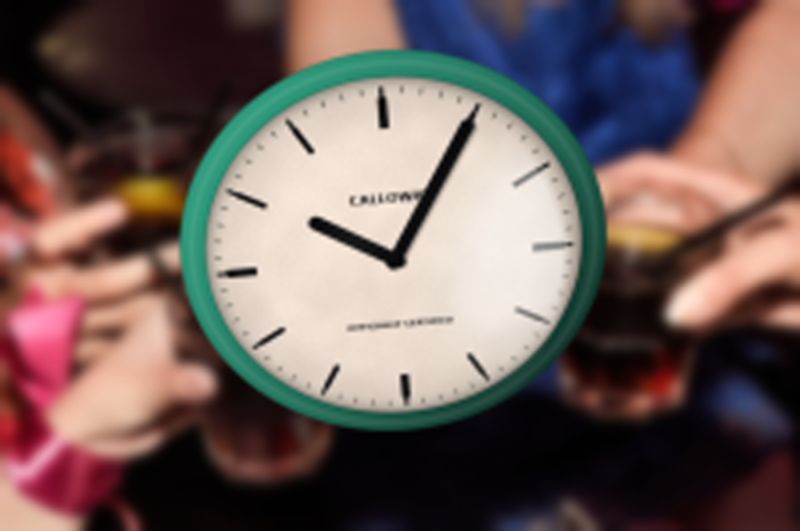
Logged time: 10 h 05 min
